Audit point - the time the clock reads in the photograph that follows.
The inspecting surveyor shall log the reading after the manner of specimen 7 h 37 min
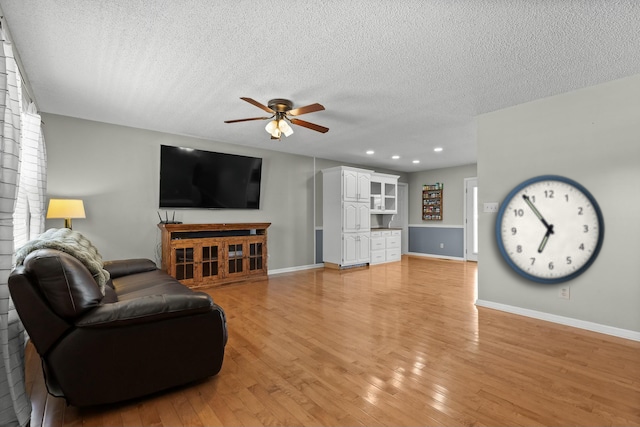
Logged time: 6 h 54 min
